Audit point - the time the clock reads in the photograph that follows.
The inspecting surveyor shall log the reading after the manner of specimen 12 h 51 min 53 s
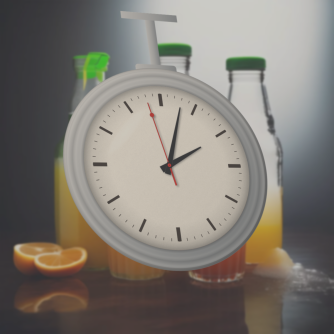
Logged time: 2 h 02 min 58 s
